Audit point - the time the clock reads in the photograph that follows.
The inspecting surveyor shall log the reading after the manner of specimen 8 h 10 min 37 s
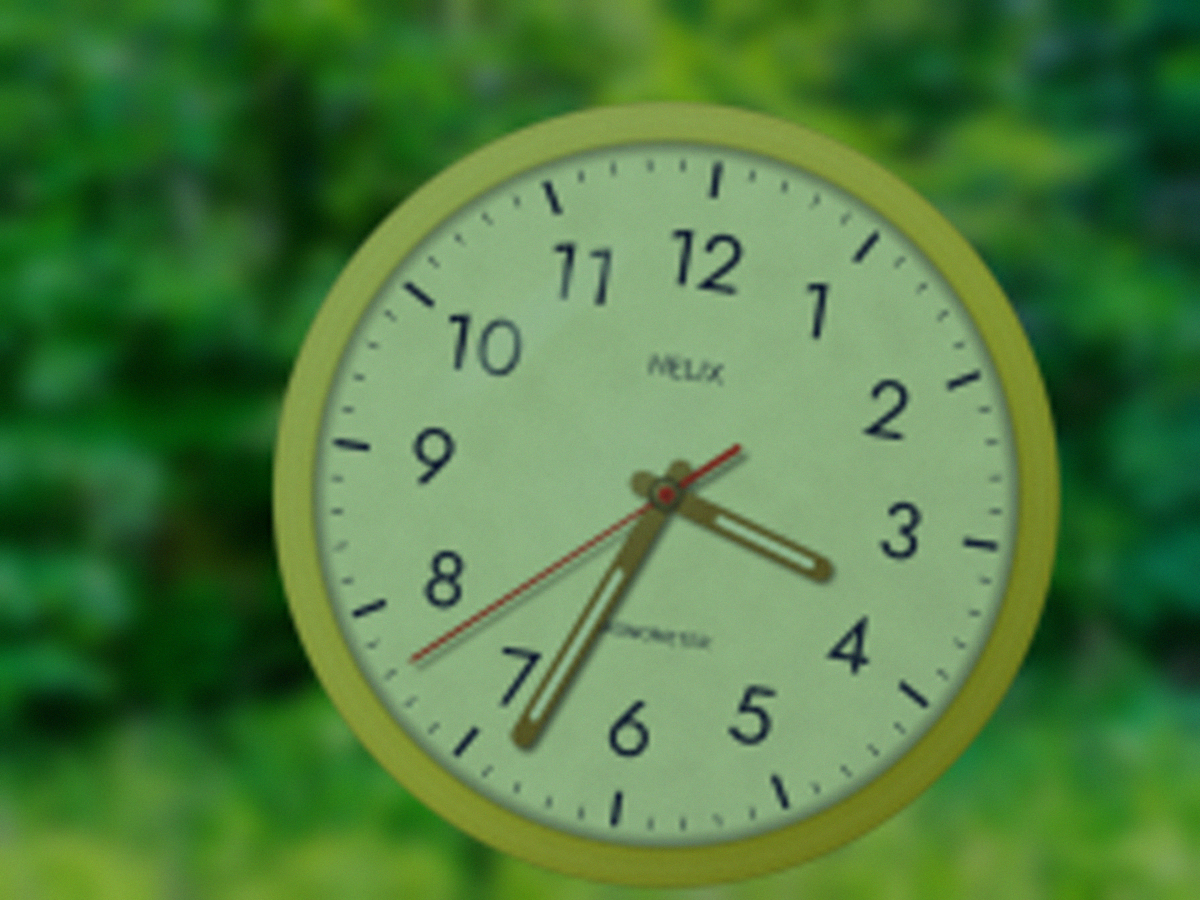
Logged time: 3 h 33 min 38 s
